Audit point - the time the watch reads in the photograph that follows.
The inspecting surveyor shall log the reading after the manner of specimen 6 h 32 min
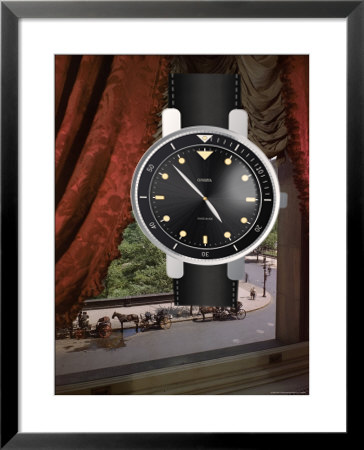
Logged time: 4 h 53 min
